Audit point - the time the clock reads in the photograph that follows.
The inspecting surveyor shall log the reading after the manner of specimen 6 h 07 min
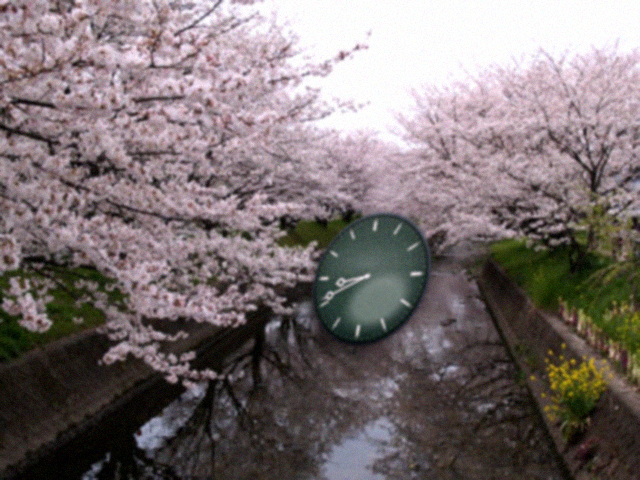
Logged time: 8 h 41 min
